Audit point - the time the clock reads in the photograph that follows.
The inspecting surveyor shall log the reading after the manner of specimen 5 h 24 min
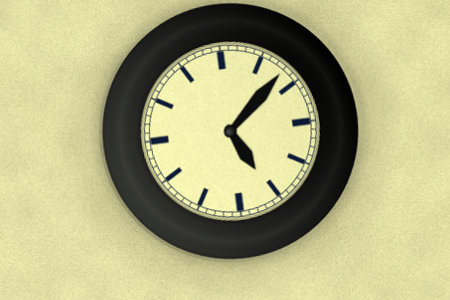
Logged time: 5 h 08 min
